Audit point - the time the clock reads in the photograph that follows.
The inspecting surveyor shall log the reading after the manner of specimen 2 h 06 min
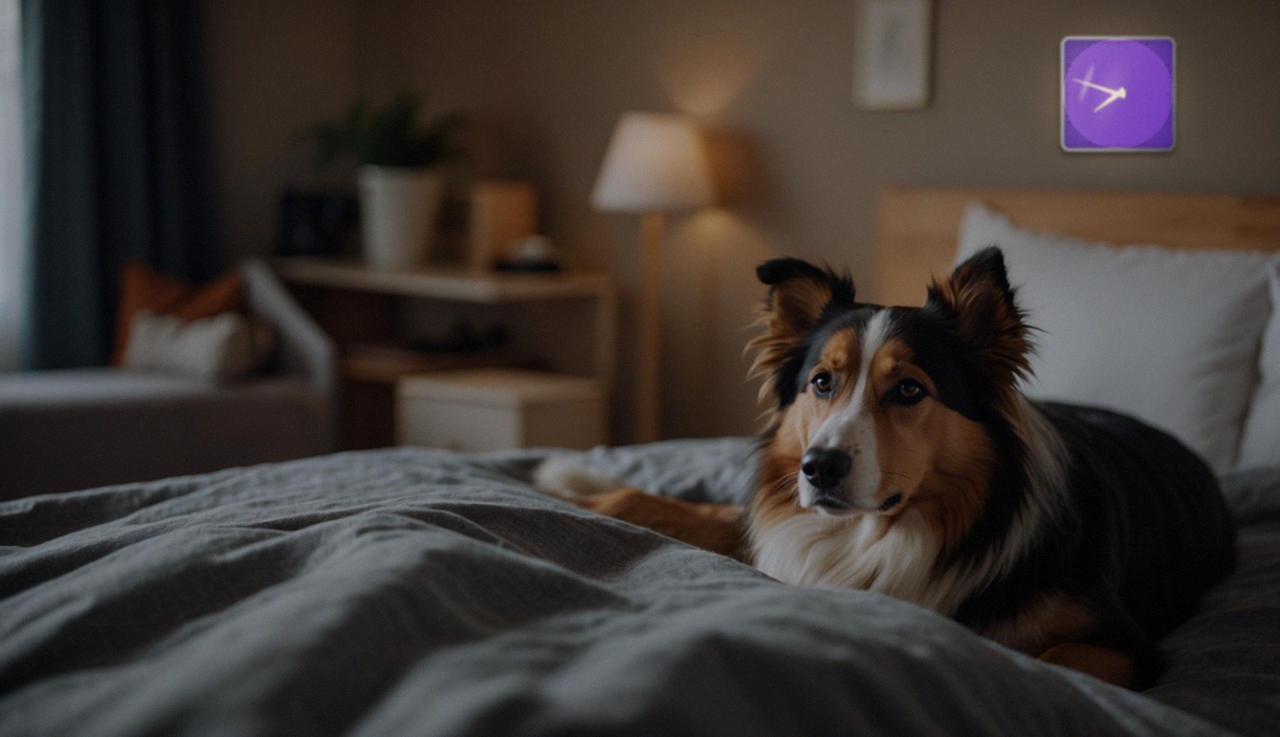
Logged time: 7 h 48 min
